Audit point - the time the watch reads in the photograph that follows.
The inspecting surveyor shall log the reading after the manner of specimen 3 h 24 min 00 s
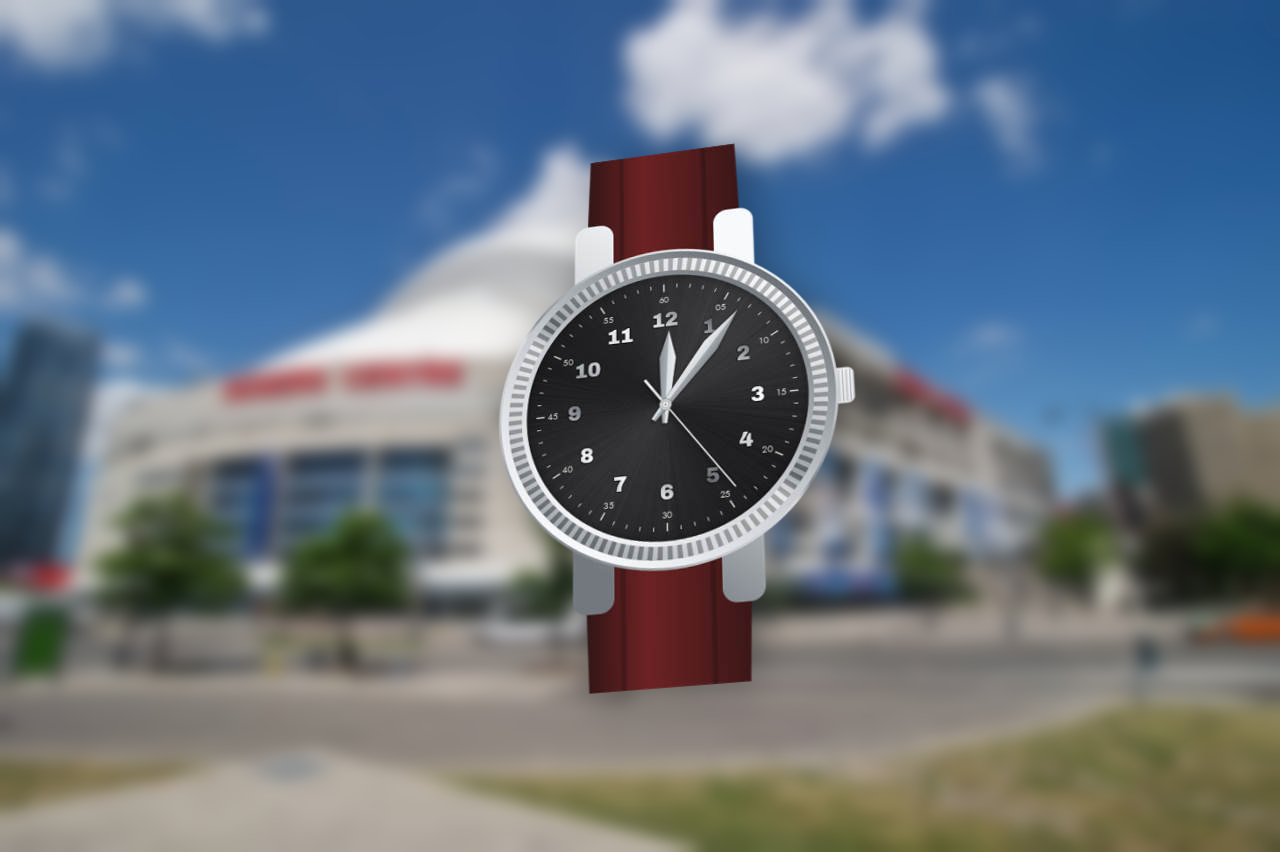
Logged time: 12 h 06 min 24 s
